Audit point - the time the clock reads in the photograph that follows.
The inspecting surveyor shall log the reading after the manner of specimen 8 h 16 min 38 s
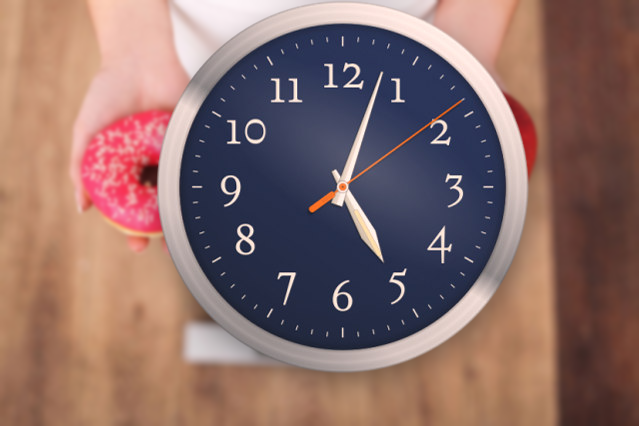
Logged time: 5 h 03 min 09 s
